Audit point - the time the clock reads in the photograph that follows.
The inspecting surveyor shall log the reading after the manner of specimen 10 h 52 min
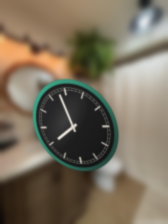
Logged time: 7 h 58 min
